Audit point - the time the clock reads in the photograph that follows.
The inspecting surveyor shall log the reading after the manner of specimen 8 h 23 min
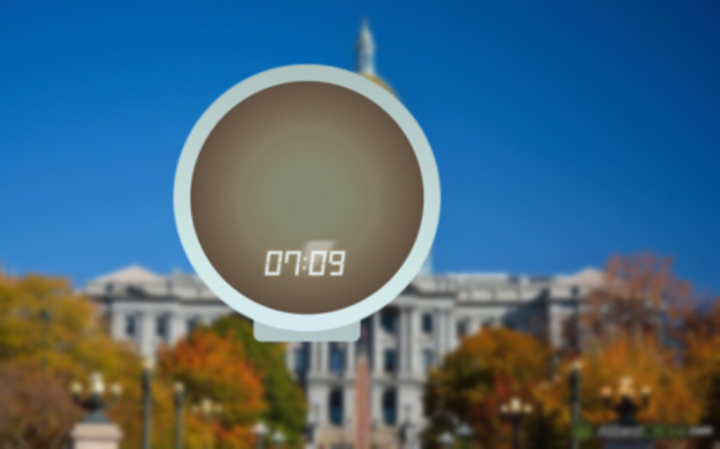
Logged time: 7 h 09 min
